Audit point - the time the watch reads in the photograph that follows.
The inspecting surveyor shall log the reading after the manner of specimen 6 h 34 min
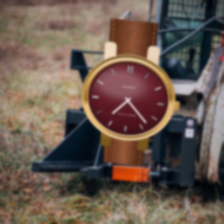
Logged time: 7 h 23 min
